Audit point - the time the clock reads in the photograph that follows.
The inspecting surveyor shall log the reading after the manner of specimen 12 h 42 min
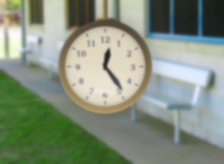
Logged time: 12 h 24 min
